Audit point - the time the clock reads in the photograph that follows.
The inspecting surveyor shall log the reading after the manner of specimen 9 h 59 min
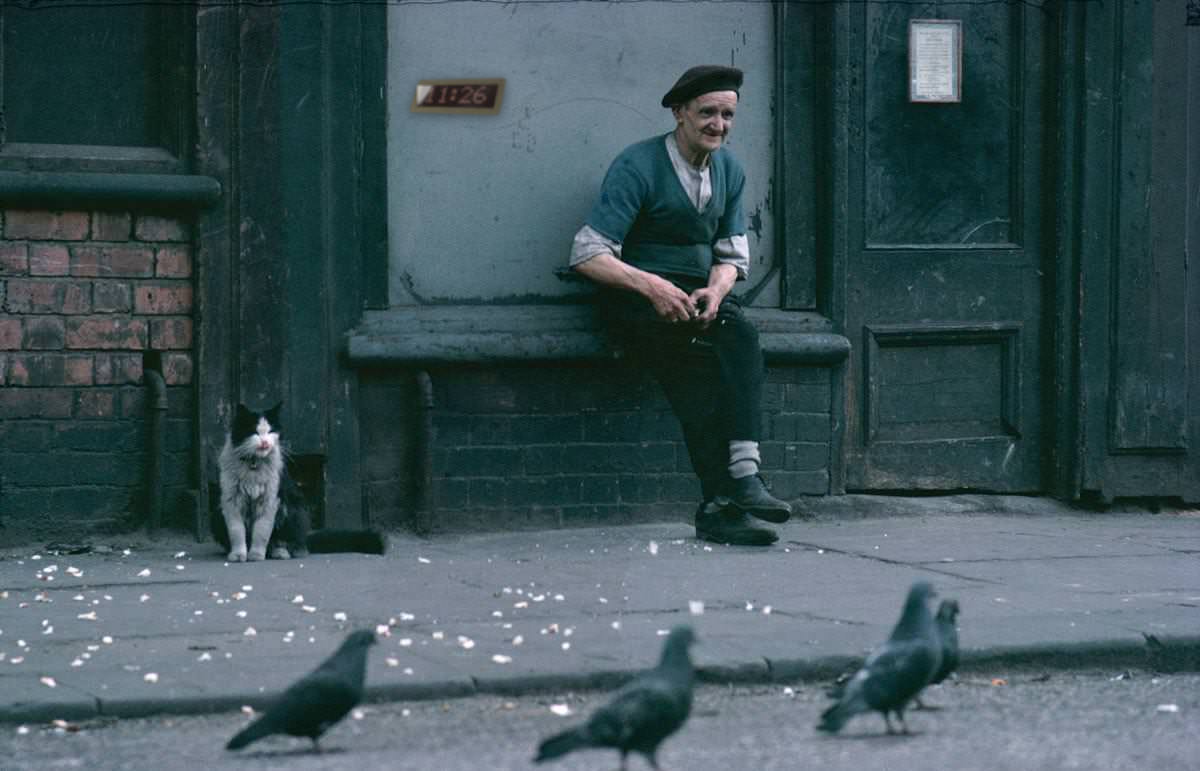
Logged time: 11 h 26 min
